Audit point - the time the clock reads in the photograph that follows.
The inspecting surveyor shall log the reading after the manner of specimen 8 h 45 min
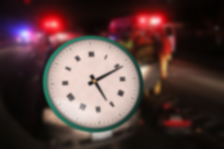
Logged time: 5 h 11 min
